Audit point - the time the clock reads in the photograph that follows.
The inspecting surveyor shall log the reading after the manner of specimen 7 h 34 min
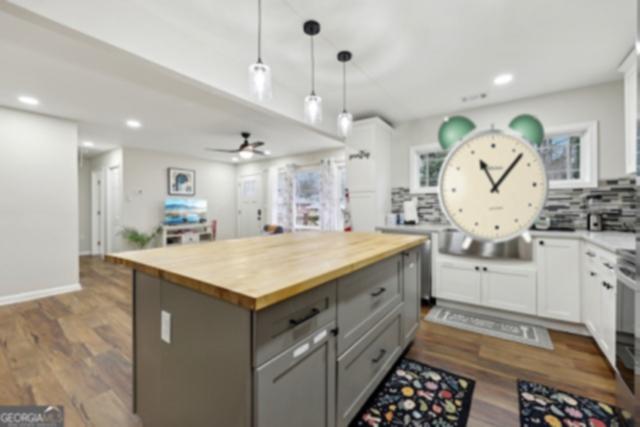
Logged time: 11 h 07 min
